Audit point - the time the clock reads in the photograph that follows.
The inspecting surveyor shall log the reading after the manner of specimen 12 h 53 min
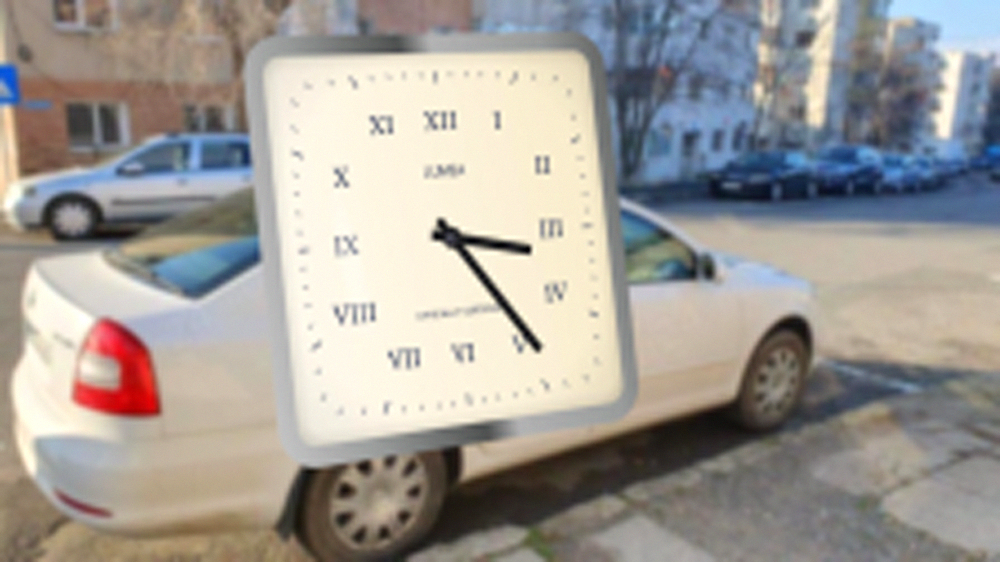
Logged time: 3 h 24 min
